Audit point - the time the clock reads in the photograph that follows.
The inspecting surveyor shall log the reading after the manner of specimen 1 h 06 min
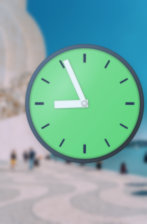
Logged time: 8 h 56 min
